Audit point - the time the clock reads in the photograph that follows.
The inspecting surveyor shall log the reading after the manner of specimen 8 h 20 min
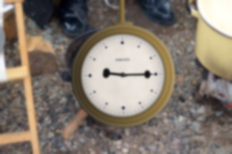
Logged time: 9 h 15 min
